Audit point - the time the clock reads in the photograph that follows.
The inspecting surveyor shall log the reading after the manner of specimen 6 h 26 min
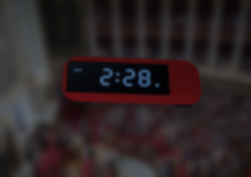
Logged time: 2 h 28 min
